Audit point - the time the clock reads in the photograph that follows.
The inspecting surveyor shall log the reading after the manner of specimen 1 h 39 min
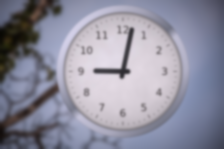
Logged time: 9 h 02 min
